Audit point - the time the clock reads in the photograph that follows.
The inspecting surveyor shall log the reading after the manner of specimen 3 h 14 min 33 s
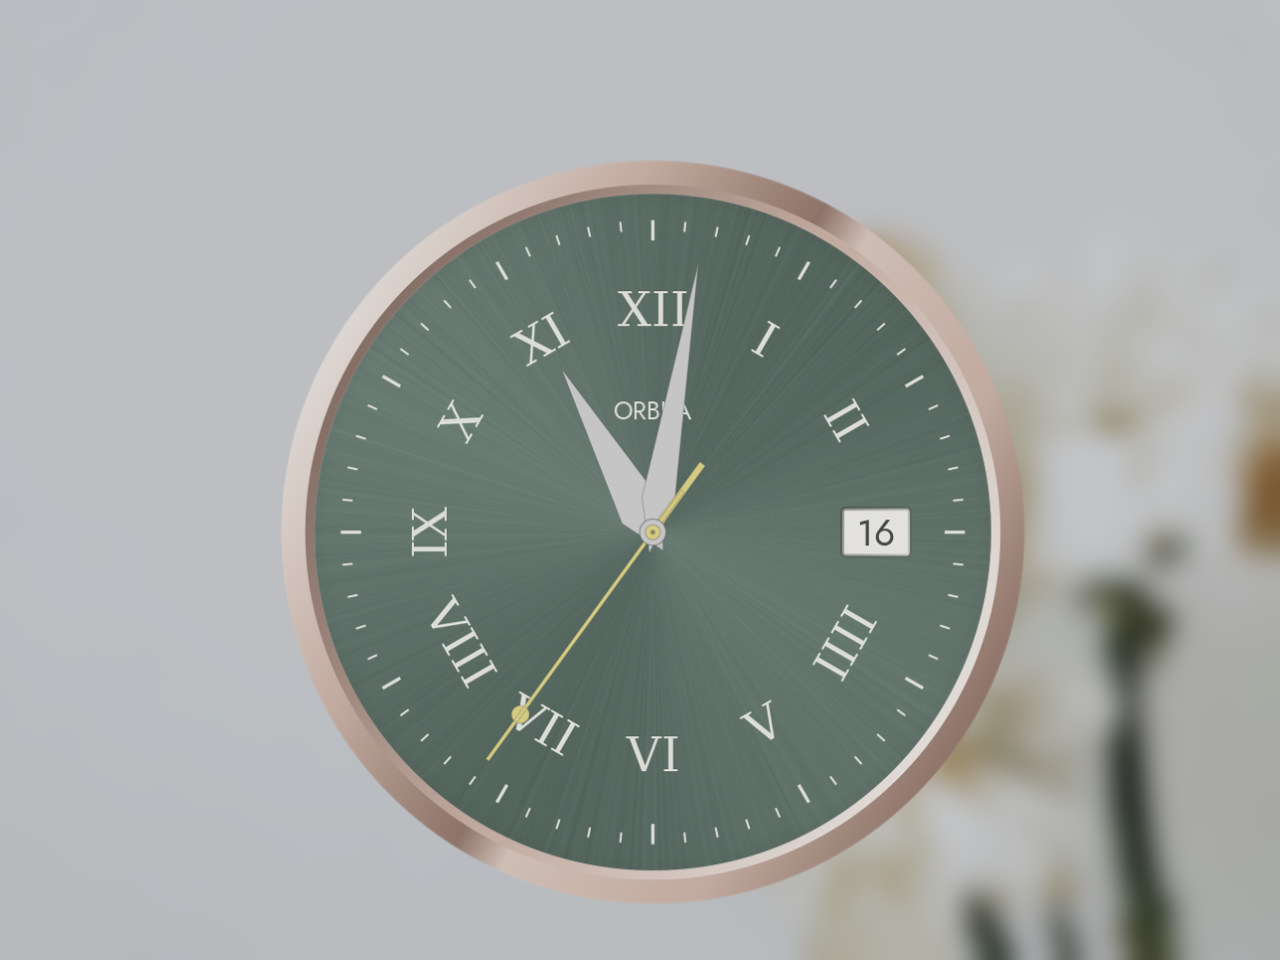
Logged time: 11 h 01 min 36 s
